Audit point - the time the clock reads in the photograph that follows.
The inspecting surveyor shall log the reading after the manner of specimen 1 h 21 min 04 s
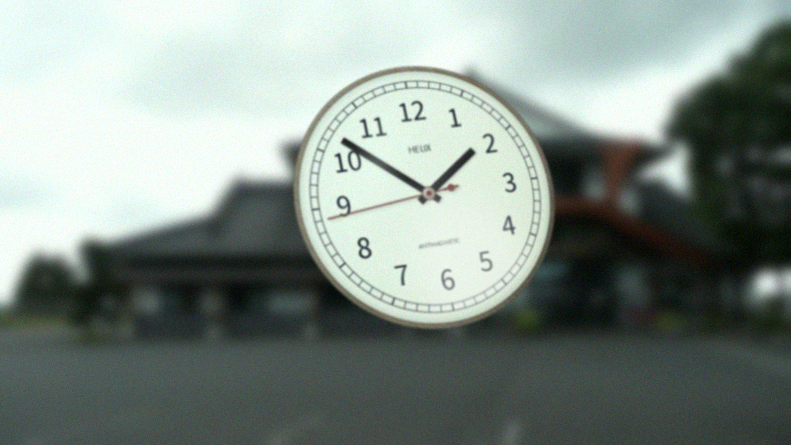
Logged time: 1 h 51 min 44 s
